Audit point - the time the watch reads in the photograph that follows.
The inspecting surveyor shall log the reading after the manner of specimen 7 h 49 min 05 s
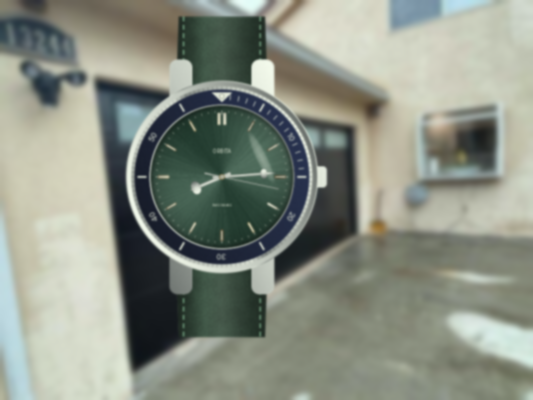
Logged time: 8 h 14 min 17 s
